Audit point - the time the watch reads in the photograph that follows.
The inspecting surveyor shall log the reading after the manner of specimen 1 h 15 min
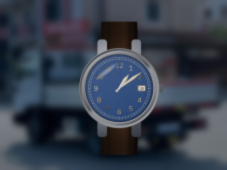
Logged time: 1 h 09 min
